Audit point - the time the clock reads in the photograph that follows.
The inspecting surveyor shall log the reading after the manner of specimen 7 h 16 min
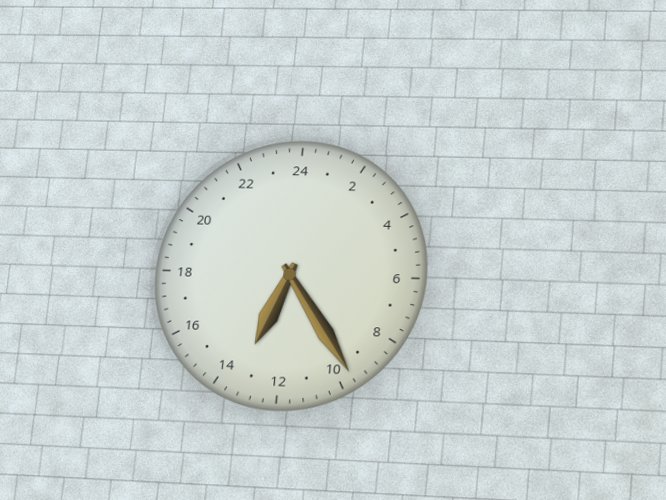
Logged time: 13 h 24 min
